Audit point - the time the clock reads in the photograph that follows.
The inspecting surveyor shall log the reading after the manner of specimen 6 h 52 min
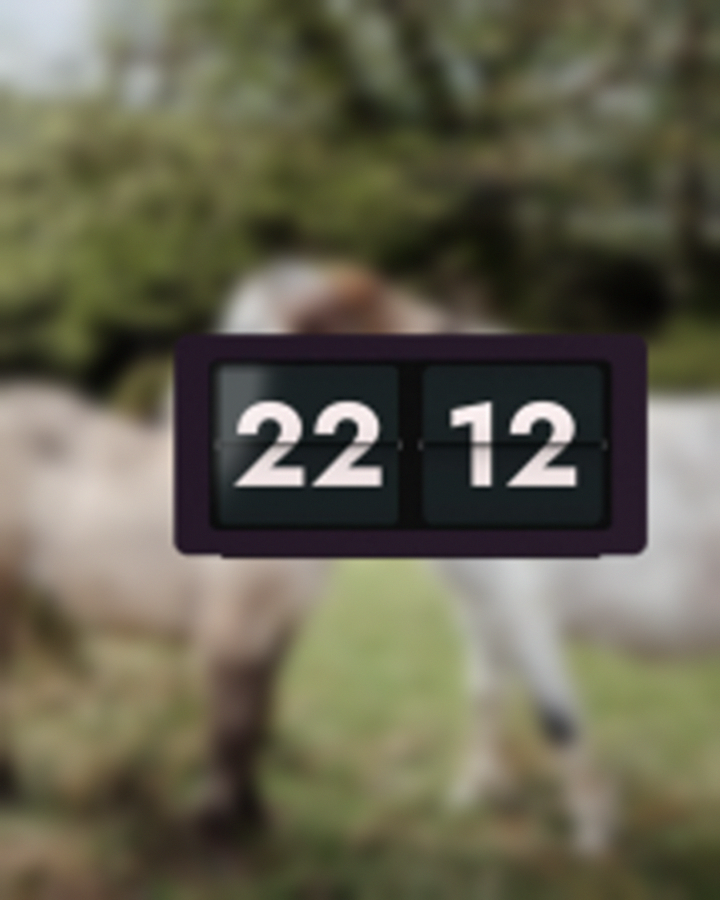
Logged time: 22 h 12 min
